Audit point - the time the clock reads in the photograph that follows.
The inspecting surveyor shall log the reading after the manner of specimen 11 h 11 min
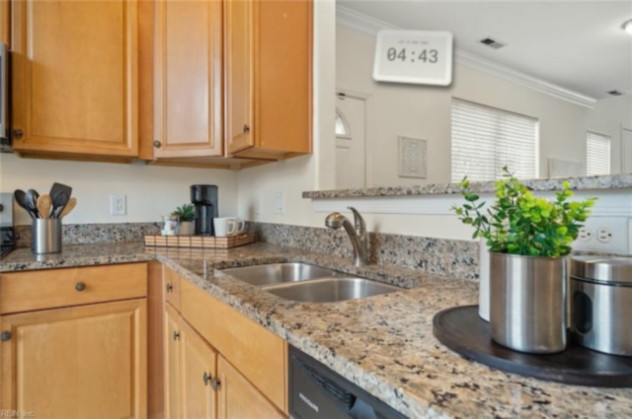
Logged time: 4 h 43 min
